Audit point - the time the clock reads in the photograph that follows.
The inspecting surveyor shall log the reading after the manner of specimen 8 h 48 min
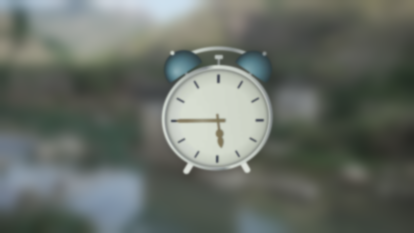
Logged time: 5 h 45 min
